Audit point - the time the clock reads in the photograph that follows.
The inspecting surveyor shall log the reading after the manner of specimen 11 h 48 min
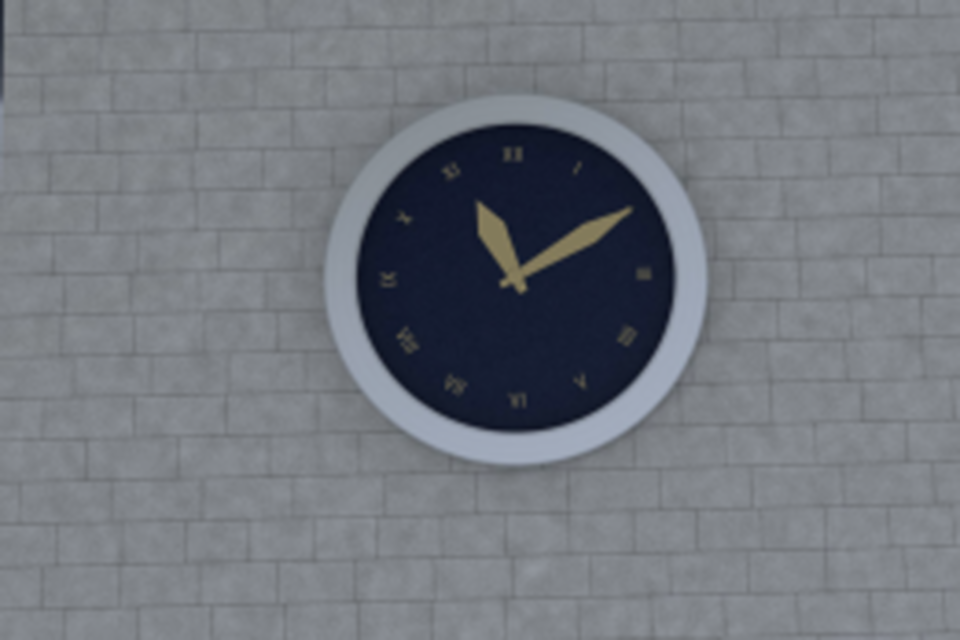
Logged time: 11 h 10 min
